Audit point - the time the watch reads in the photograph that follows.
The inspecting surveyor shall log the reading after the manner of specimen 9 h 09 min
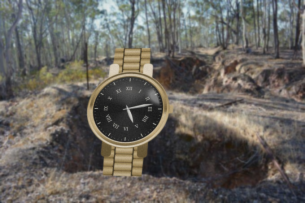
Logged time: 5 h 13 min
